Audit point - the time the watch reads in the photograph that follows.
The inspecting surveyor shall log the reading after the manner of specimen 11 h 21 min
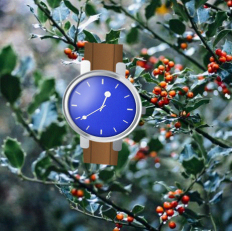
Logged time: 12 h 39 min
